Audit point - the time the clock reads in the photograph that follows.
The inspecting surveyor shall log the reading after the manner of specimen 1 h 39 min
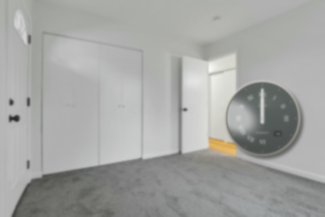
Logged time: 12 h 00 min
